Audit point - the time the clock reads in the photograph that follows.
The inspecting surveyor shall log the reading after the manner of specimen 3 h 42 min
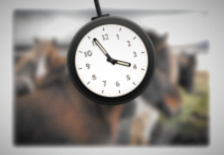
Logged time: 3 h 56 min
